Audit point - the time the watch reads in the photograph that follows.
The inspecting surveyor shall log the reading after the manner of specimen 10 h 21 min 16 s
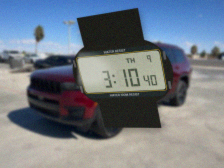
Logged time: 3 h 10 min 40 s
